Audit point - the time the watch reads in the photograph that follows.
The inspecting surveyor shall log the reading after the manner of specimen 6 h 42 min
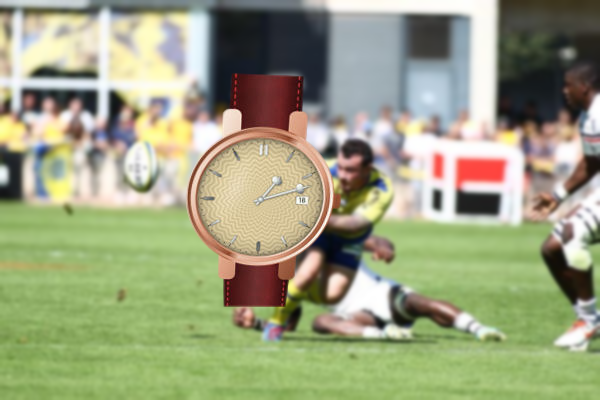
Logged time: 1 h 12 min
